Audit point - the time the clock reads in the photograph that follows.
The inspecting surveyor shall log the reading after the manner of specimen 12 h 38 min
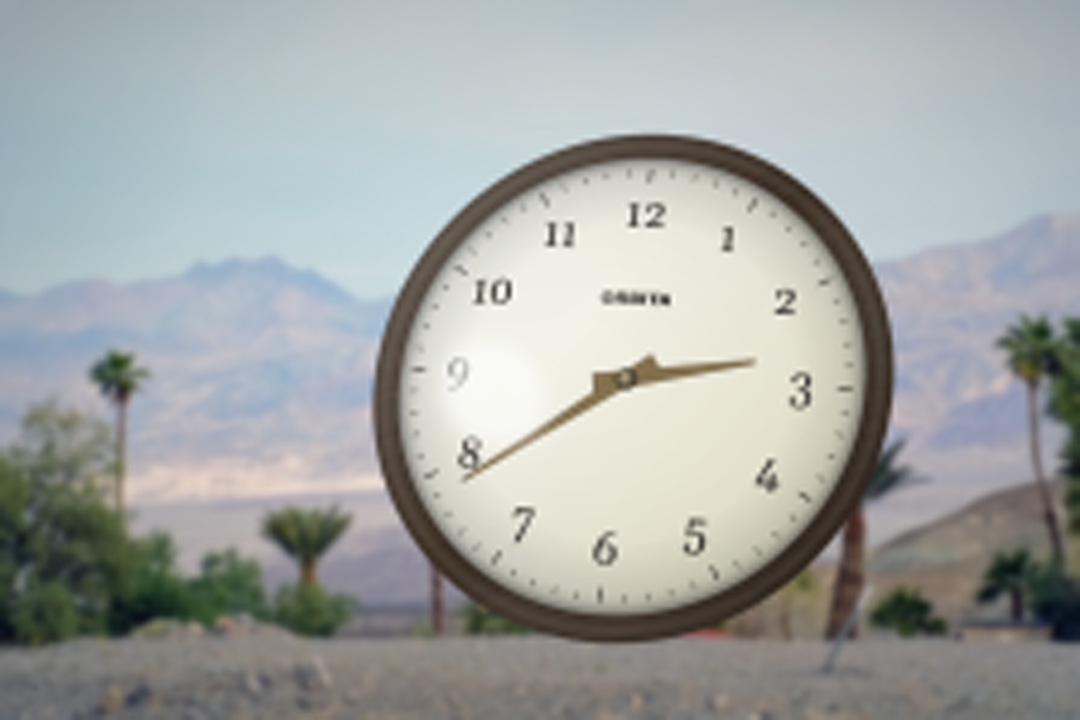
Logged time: 2 h 39 min
